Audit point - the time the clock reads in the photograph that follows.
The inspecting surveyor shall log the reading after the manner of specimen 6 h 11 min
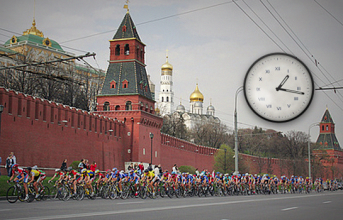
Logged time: 1 h 17 min
